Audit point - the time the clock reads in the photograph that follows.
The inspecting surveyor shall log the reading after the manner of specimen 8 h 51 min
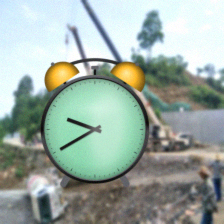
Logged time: 9 h 40 min
